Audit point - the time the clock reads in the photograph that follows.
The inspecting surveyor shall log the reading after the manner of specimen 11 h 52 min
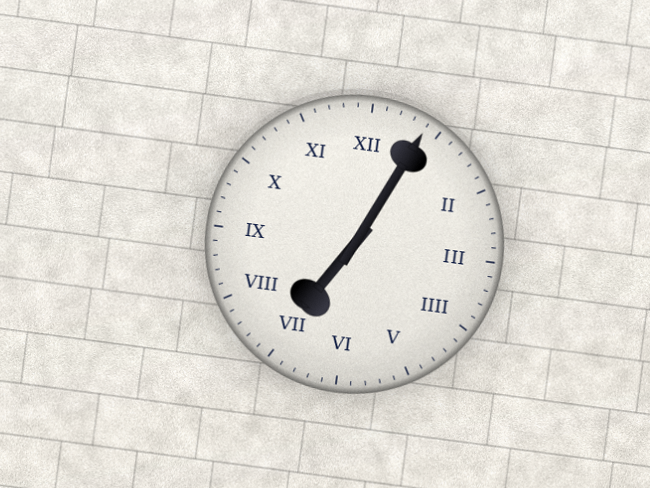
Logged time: 7 h 04 min
